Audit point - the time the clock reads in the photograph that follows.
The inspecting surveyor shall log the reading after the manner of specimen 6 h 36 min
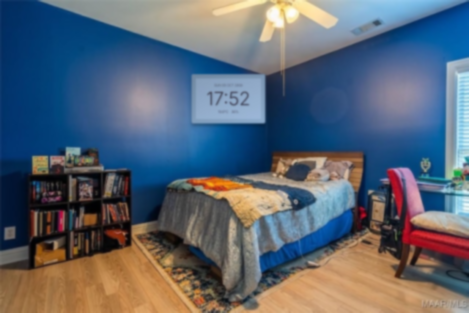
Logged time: 17 h 52 min
